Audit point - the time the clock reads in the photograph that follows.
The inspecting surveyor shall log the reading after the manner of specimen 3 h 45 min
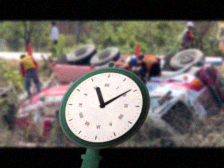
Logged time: 11 h 09 min
